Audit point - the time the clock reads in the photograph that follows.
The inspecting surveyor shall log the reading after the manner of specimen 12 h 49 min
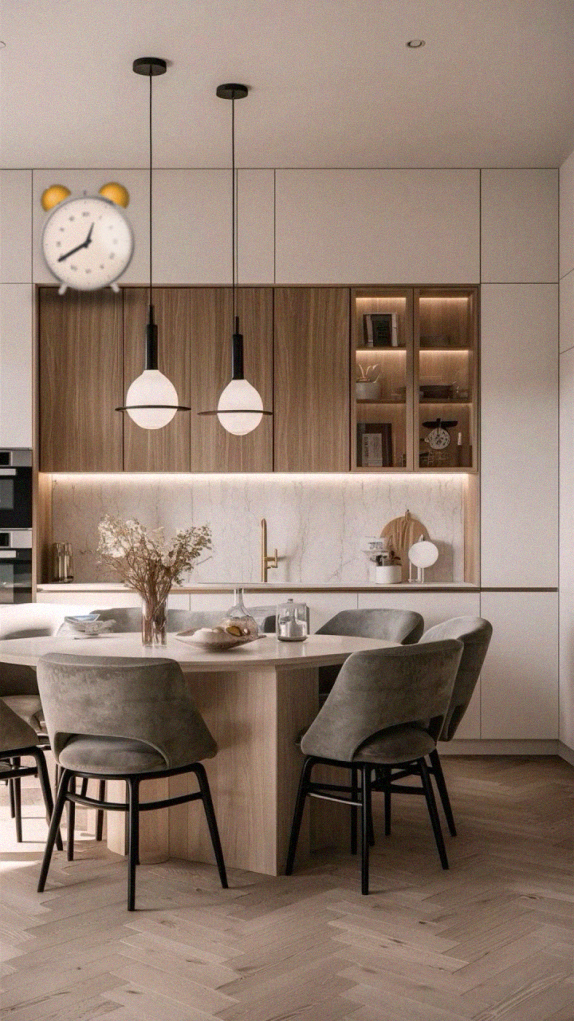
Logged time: 12 h 40 min
